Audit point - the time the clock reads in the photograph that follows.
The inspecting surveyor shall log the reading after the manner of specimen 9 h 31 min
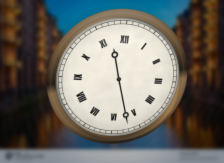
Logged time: 11 h 27 min
